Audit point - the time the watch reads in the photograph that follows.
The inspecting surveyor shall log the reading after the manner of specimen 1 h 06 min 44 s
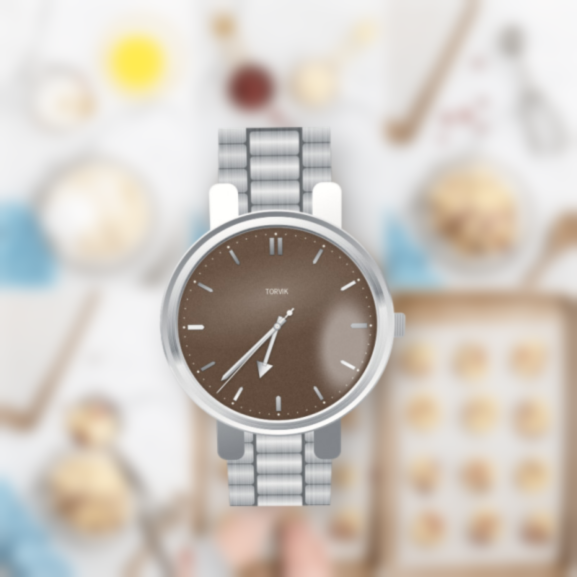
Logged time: 6 h 37 min 37 s
